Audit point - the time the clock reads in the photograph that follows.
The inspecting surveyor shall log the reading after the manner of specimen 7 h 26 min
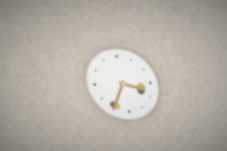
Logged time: 3 h 35 min
